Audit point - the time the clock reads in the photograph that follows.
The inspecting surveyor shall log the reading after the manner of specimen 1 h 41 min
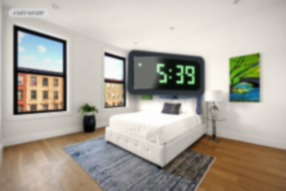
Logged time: 5 h 39 min
